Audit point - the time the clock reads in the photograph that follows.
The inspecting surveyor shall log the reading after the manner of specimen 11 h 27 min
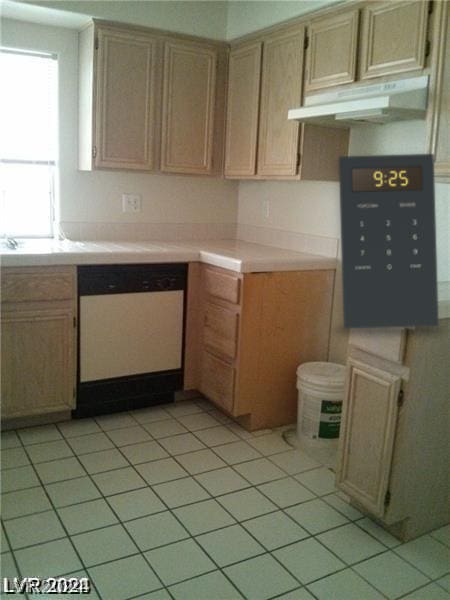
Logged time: 9 h 25 min
